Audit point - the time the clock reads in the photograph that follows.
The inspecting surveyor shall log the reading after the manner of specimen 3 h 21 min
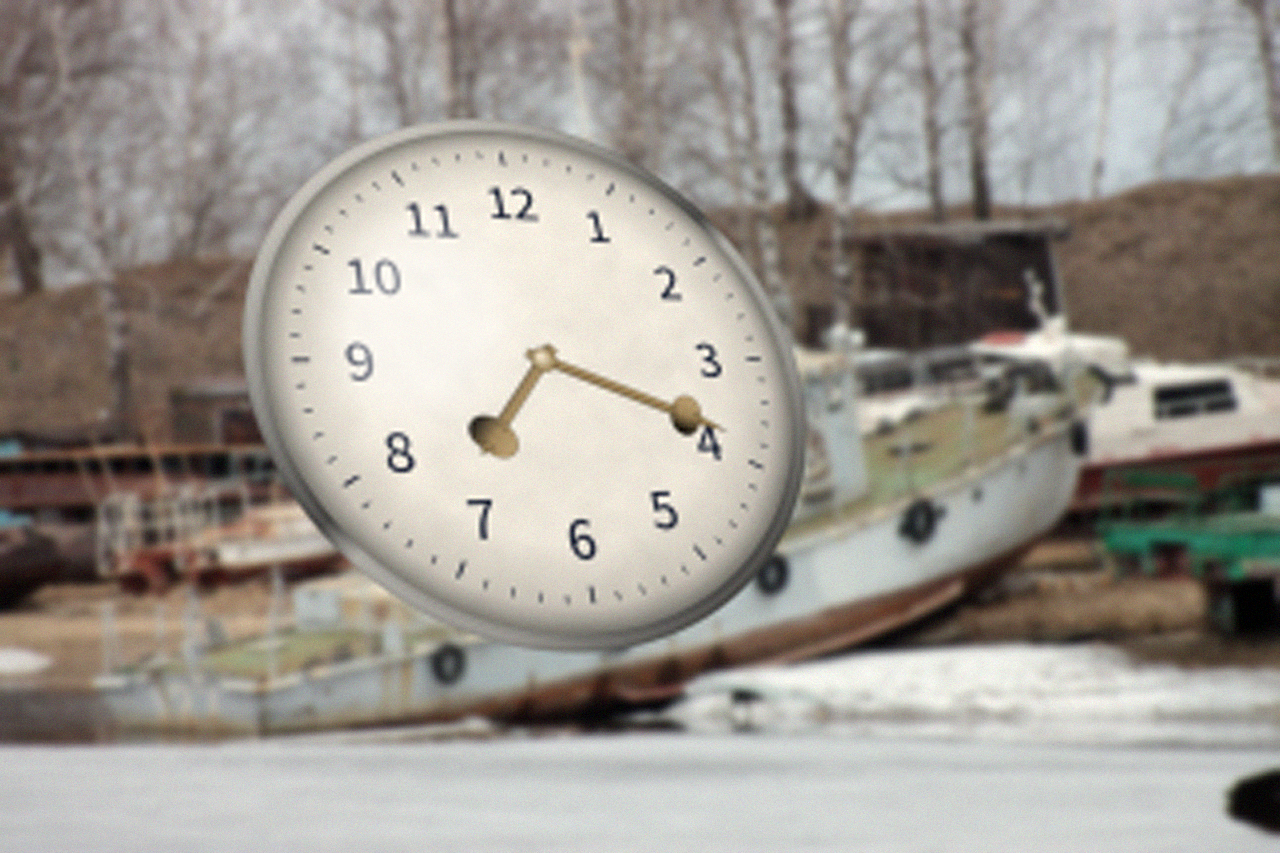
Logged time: 7 h 19 min
